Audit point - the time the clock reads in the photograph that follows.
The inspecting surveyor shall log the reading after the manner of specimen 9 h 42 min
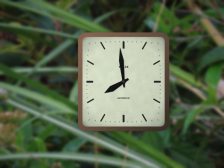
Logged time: 7 h 59 min
